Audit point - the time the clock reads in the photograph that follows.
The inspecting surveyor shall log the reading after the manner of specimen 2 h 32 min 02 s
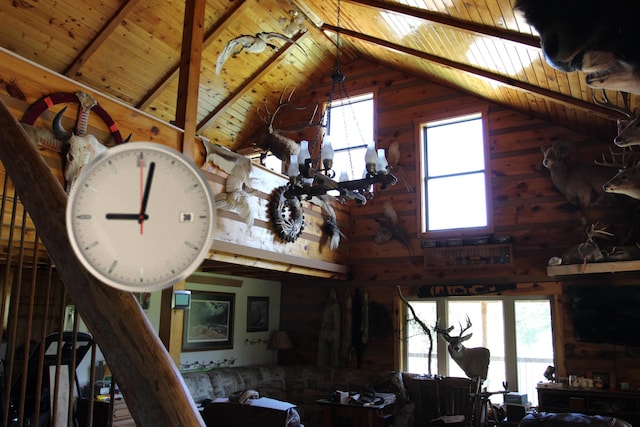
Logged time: 9 h 02 min 00 s
